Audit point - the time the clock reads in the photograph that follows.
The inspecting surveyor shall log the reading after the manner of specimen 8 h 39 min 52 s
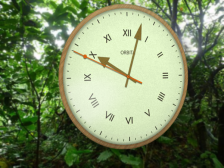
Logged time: 10 h 02 min 49 s
